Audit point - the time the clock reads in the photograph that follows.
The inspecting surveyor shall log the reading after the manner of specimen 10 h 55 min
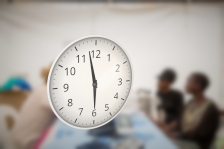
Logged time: 5 h 58 min
